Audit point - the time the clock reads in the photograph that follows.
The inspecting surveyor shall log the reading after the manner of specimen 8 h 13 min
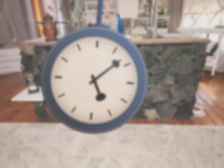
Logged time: 5 h 08 min
